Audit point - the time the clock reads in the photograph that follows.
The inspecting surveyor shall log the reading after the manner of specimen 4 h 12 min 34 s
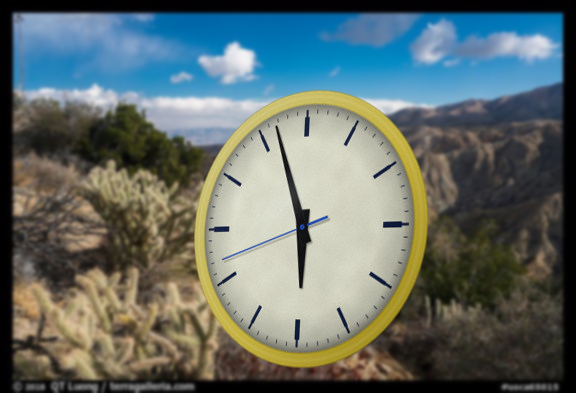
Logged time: 5 h 56 min 42 s
